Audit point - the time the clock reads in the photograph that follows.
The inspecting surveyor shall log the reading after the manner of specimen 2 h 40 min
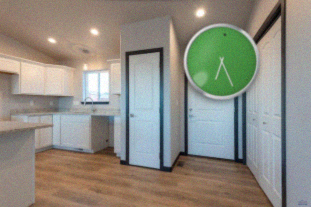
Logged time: 6 h 25 min
